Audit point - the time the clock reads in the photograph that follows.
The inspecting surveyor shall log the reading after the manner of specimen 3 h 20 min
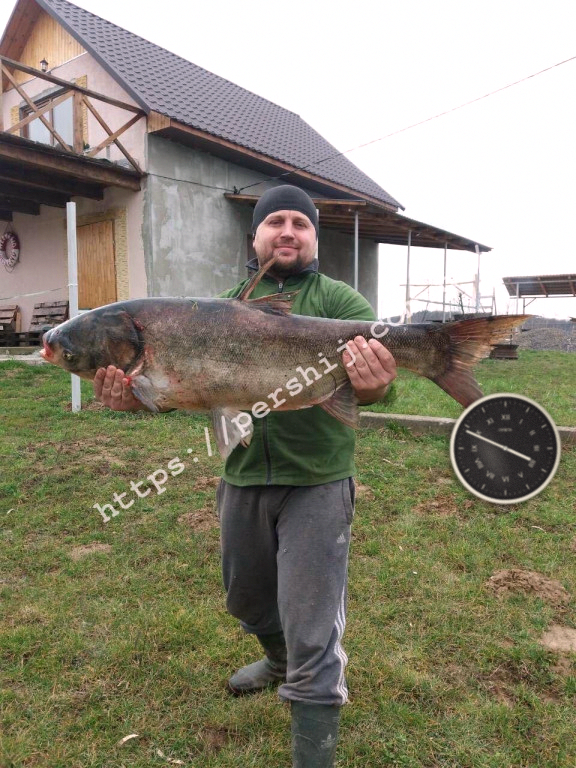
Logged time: 3 h 49 min
